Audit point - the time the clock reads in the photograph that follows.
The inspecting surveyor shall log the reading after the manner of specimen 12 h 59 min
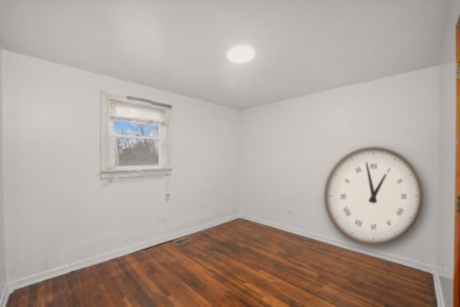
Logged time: 12 h 58 min
